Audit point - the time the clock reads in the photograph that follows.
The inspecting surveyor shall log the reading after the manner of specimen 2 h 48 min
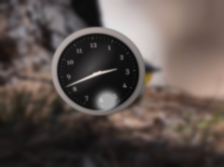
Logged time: 2 h 42 min
